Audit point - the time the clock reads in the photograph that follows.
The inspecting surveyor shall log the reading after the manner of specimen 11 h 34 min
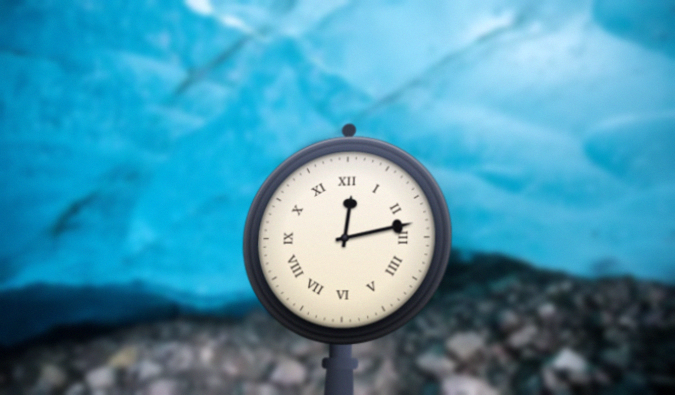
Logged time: 12 h 13 min
